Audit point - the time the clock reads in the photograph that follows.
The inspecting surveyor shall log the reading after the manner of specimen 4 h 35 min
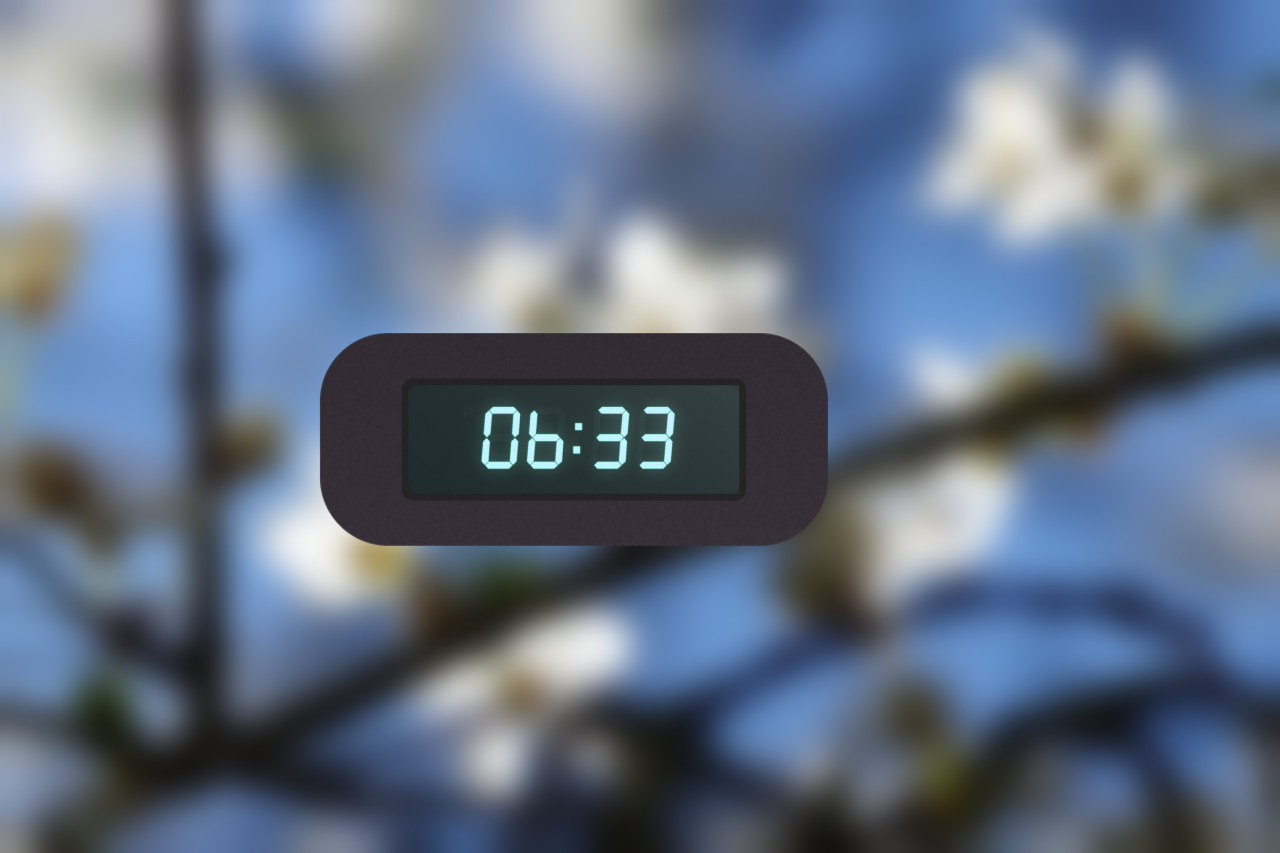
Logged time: 6 h 33 min
